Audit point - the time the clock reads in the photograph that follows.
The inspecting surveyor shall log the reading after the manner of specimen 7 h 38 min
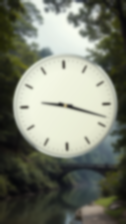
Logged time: 9 h 18 min
